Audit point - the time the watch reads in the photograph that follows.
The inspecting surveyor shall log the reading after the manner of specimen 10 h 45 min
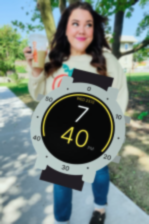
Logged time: 7 h 40 min
